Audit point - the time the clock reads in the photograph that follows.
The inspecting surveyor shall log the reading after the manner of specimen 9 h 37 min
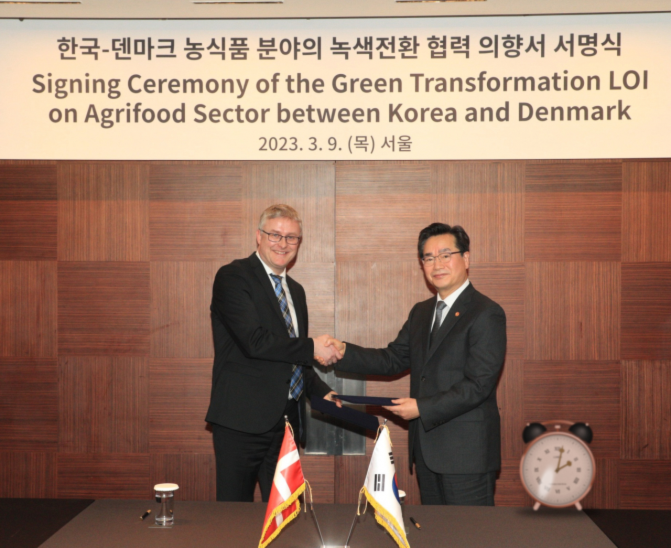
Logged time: 2 h 02 min
